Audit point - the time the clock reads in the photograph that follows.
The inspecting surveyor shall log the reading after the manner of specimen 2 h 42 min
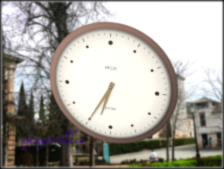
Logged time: 6 h 35 min
